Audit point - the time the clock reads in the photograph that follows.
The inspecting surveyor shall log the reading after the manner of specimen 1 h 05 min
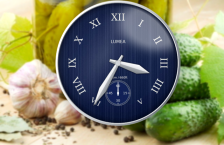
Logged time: 3 h 35 min
